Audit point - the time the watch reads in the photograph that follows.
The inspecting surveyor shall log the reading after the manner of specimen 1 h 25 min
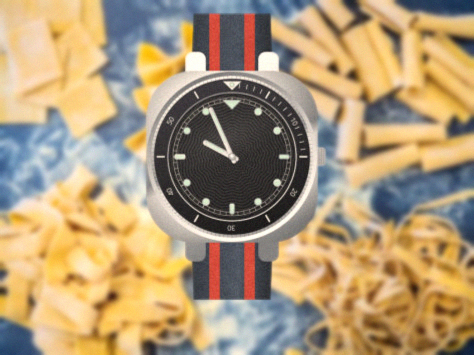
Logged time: 9 h 56 min
